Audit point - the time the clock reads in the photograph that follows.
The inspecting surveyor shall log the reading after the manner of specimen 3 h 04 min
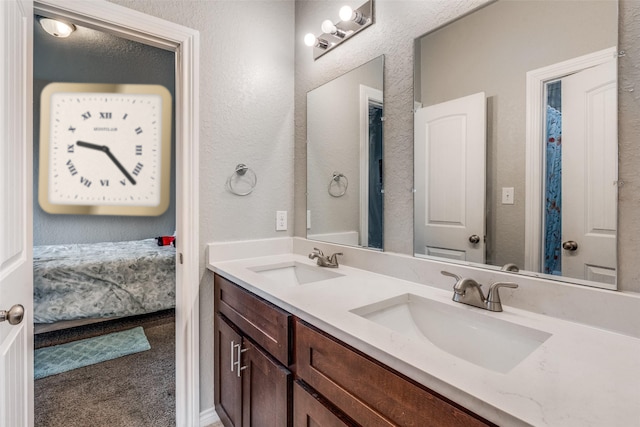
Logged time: 9 h 23 min
